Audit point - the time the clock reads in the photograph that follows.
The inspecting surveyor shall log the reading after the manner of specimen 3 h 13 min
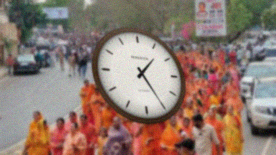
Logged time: 1 h 25 min
